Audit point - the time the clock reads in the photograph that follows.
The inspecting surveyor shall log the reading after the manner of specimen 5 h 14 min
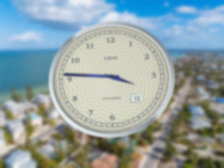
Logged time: 3 h 46 min
